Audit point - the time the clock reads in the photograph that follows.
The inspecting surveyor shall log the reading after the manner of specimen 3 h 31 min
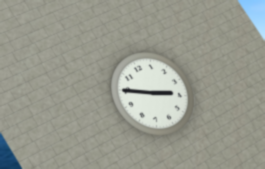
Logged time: 3 h 50 min
